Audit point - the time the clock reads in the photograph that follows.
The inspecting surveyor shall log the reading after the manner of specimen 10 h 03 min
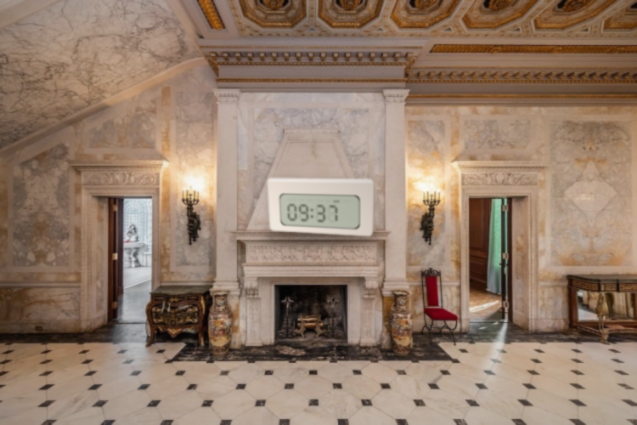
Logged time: 9 h 37 min
